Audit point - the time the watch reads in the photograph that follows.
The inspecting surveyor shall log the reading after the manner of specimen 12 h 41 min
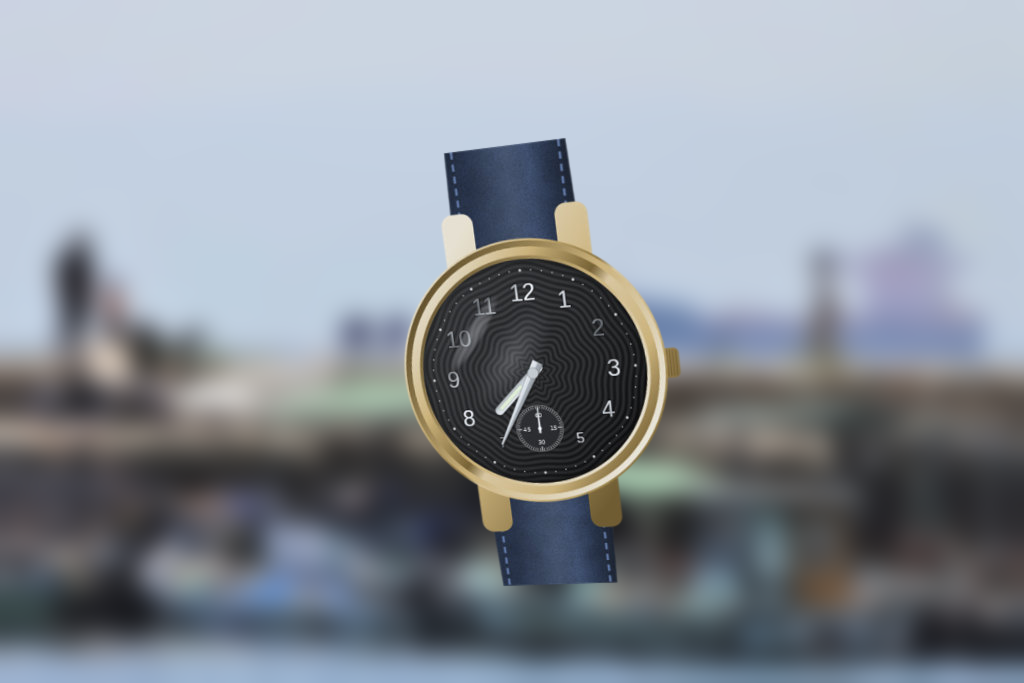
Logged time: 7 h 35 min
